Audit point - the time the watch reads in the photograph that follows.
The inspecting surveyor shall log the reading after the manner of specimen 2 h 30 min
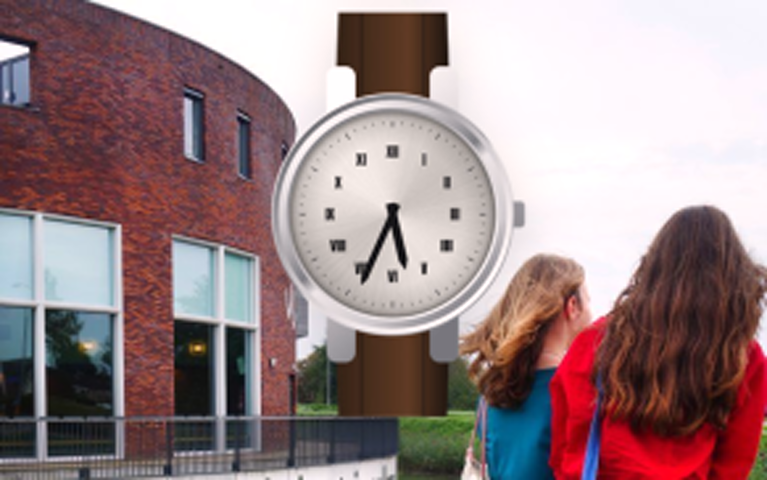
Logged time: 5 h 34 min
